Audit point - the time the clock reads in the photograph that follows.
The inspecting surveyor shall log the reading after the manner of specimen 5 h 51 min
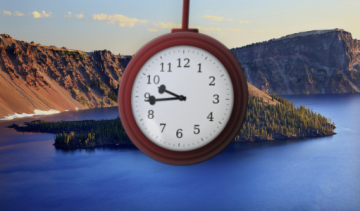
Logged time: 9 h 44 min
